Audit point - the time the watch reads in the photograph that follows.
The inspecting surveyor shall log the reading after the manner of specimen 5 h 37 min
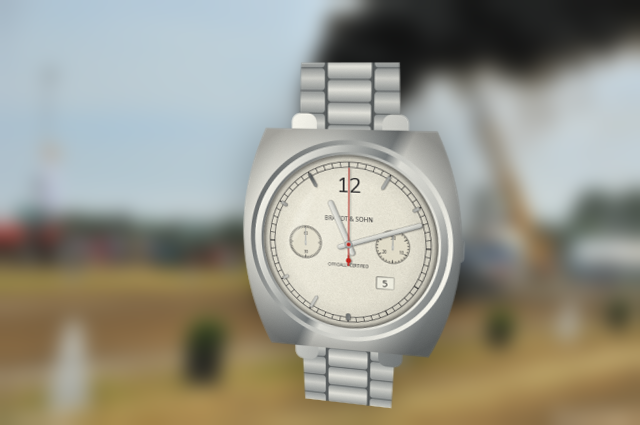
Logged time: 11 h 12 min
